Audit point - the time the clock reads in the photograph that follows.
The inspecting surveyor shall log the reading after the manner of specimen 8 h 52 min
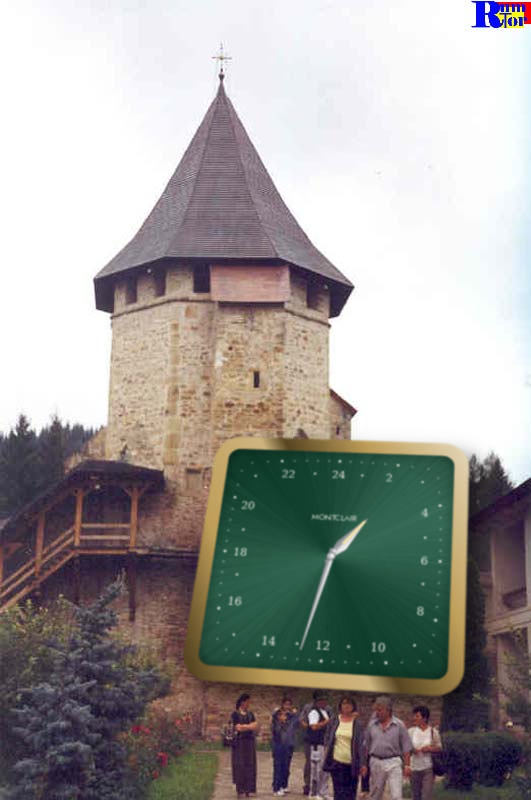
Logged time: 2 h 32 min
